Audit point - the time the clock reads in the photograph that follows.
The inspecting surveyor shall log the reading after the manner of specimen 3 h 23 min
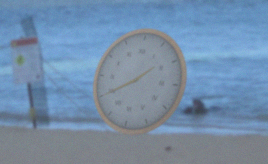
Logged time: 1 h 40 min
